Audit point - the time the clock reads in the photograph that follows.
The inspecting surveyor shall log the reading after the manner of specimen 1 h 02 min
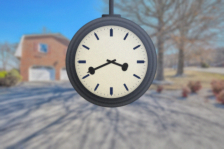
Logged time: 3 h 41 min
